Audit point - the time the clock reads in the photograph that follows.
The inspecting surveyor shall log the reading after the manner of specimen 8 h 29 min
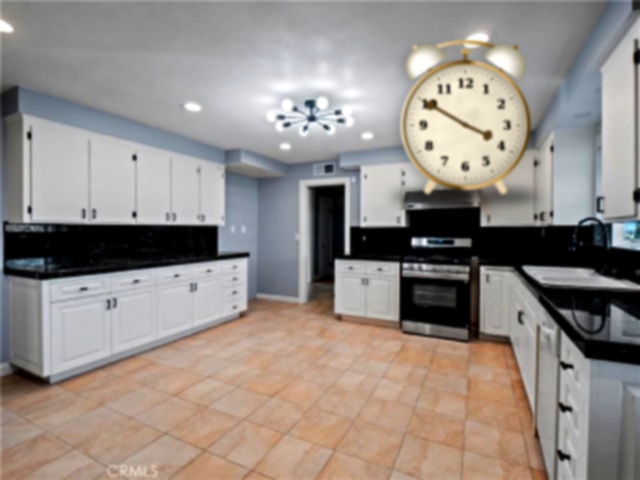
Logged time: 3 h 50 min
